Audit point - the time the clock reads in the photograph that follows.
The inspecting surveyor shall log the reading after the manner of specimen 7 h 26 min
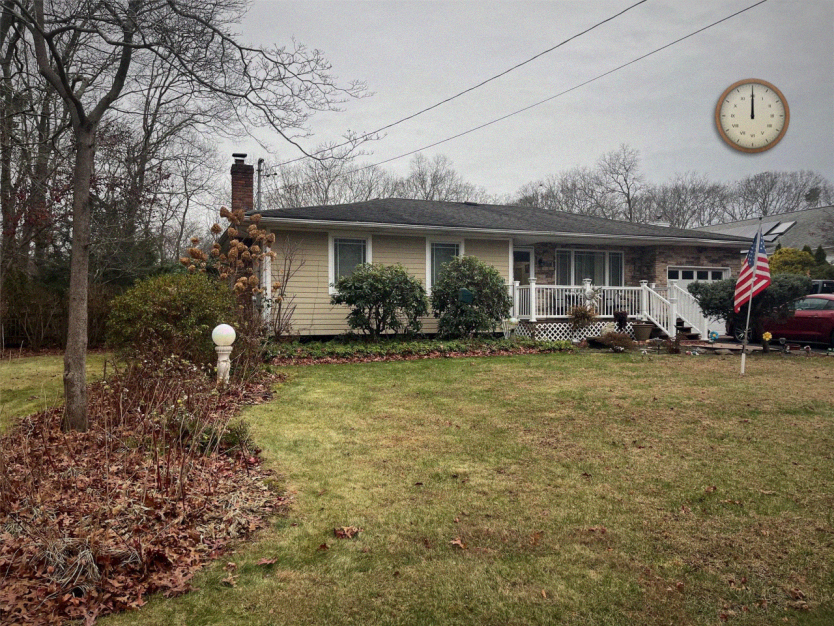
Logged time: 12 h 00 min
